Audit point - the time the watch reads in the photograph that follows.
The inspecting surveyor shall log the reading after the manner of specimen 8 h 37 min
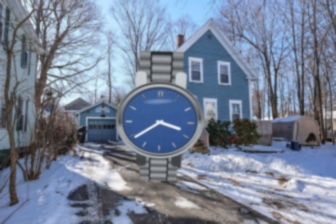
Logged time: 3 h 39 min
